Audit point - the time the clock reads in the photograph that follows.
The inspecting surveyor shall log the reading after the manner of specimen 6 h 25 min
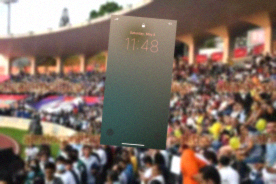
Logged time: 11 h 48 min
